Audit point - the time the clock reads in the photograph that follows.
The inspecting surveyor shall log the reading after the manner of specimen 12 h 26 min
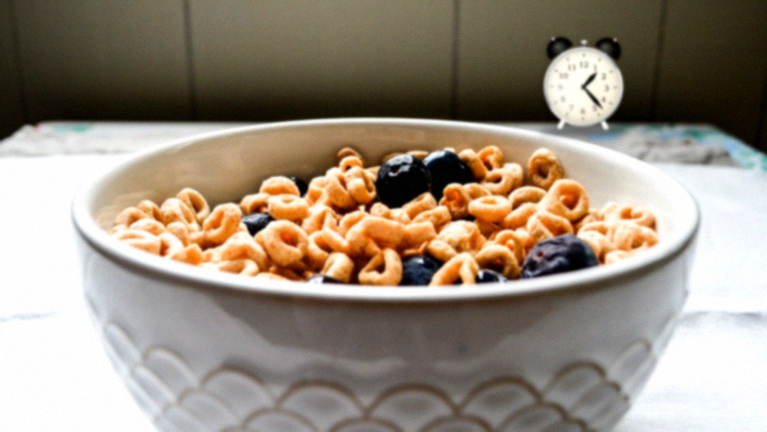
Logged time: 1 h 23 min
